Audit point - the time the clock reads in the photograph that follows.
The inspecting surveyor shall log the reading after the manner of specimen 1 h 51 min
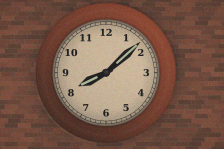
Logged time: 8 h 08 min
